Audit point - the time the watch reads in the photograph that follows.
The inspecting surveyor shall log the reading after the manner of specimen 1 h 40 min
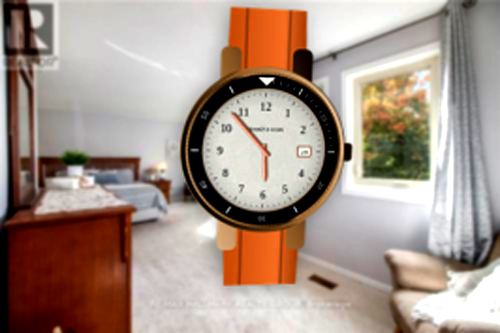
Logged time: 5 h 53 min
